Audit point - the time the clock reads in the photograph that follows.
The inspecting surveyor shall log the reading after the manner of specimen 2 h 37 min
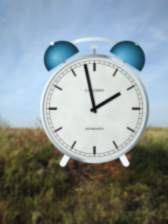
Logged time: 1 h 58 min
